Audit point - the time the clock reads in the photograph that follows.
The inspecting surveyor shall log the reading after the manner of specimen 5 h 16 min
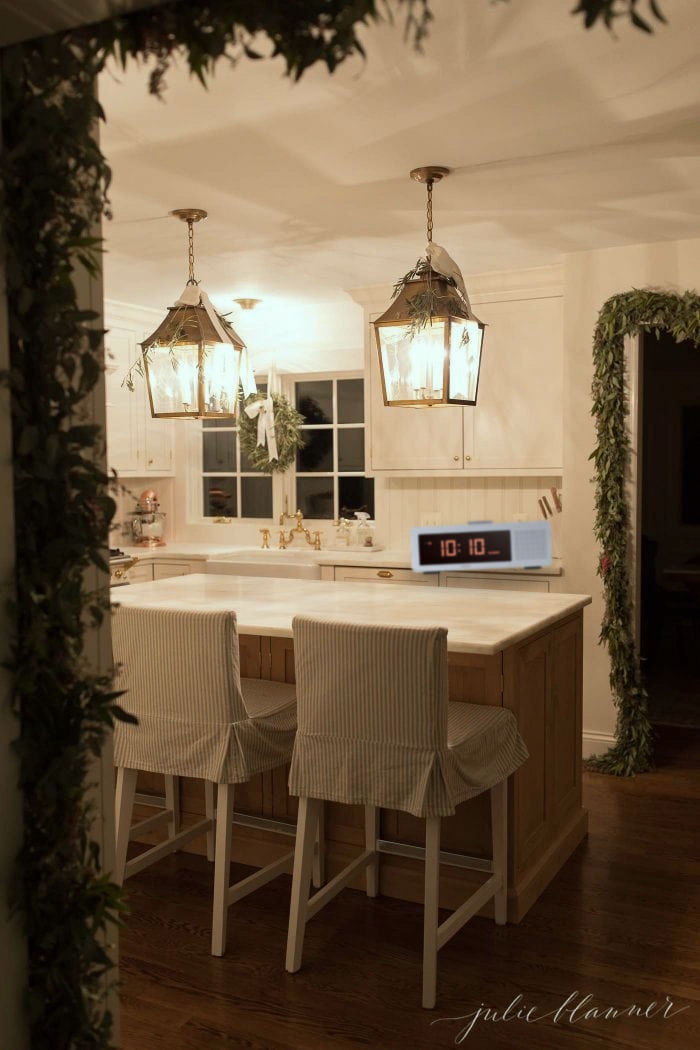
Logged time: 10 h 10 min
